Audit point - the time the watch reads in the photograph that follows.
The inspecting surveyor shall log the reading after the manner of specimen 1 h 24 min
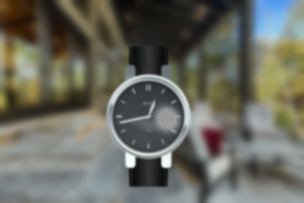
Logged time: 12 h 43 min
